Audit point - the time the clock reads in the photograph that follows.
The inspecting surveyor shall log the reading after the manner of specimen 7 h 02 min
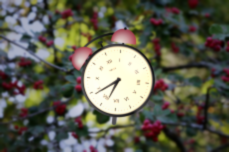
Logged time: 7 h 44 min
